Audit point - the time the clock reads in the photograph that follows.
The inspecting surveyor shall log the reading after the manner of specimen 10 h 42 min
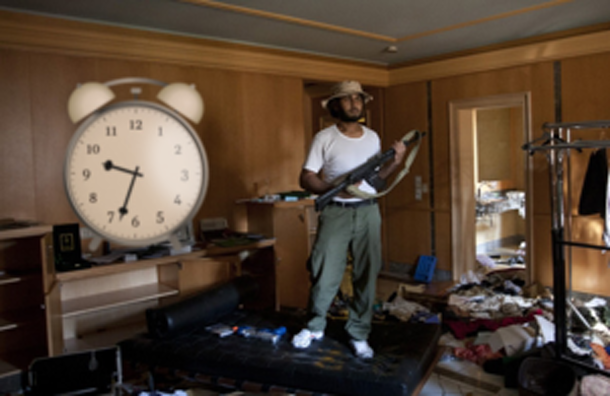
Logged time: 9 h 33 min
